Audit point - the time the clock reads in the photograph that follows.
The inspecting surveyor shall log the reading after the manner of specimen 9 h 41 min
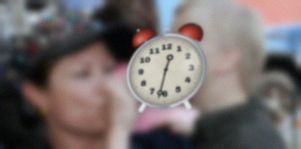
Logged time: 12 h 32 min
